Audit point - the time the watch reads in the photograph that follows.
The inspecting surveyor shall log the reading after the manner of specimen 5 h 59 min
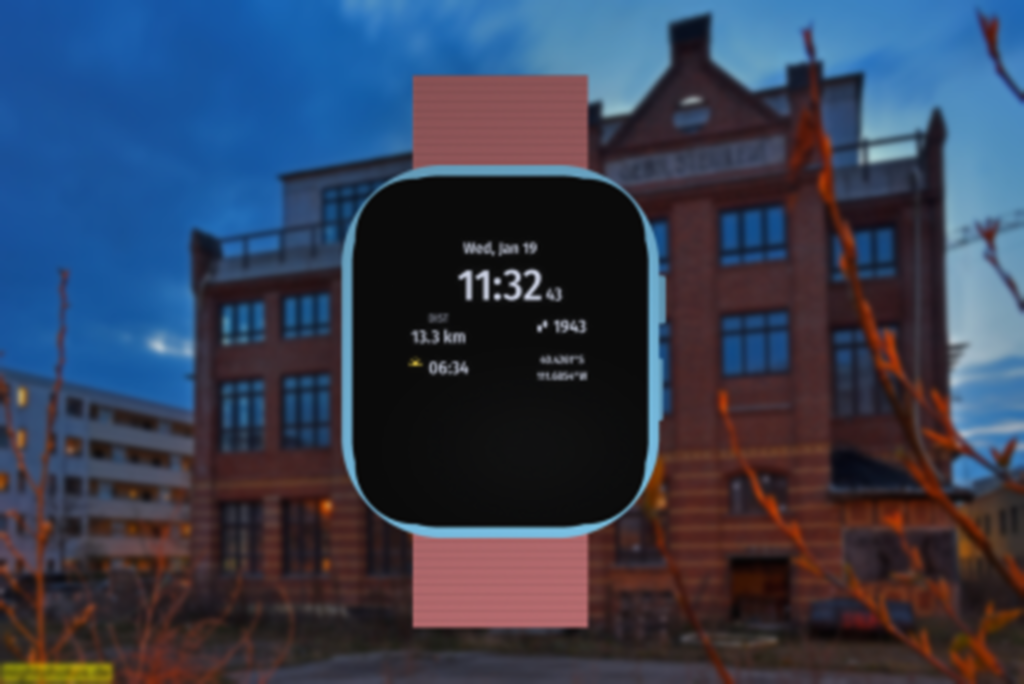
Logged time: 11 h 32 min
